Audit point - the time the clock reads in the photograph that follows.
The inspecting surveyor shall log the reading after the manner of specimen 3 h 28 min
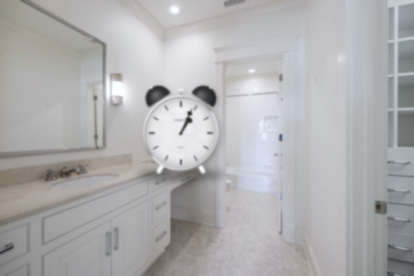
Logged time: 1 h 04 min
